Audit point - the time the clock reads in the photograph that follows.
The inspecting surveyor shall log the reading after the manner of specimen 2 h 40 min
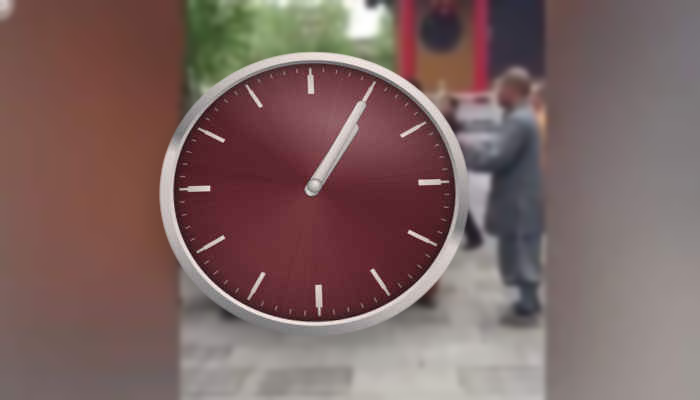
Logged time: 1 h 05 min
